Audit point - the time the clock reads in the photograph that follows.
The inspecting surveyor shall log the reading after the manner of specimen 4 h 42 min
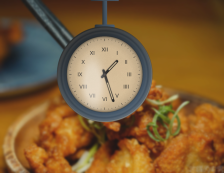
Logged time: 1 h 27 min
